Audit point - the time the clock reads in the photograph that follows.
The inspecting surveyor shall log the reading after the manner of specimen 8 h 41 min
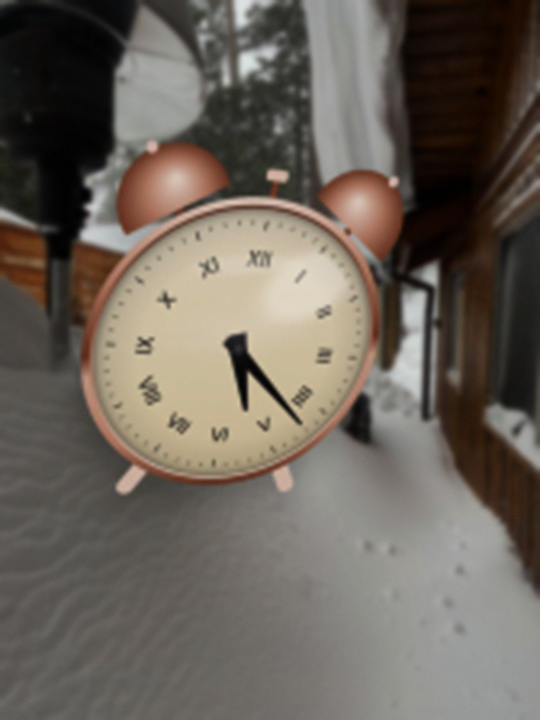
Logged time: 5 h 22 min
